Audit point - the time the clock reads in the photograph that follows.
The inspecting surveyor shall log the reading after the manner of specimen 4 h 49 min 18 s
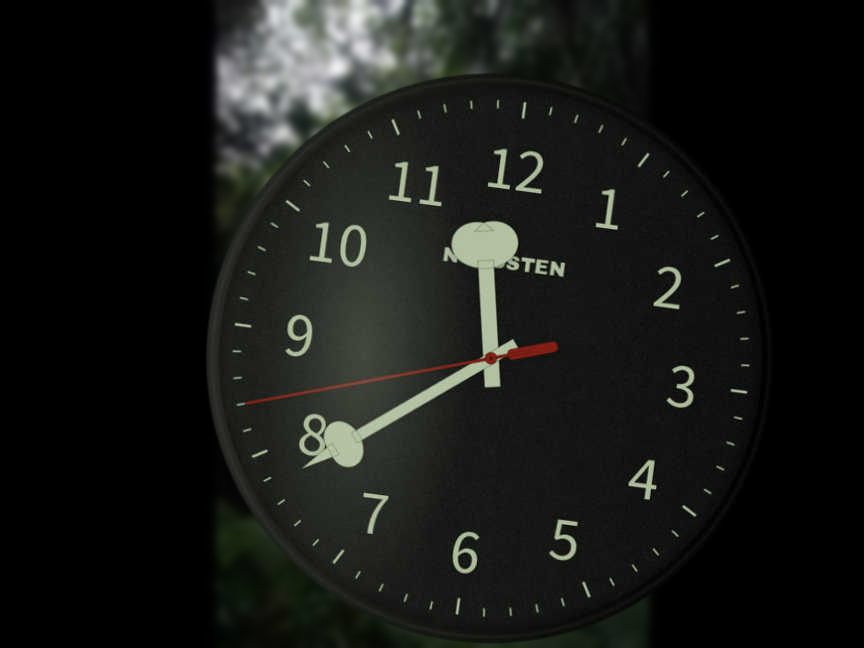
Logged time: 11 h 38 min 42 s
